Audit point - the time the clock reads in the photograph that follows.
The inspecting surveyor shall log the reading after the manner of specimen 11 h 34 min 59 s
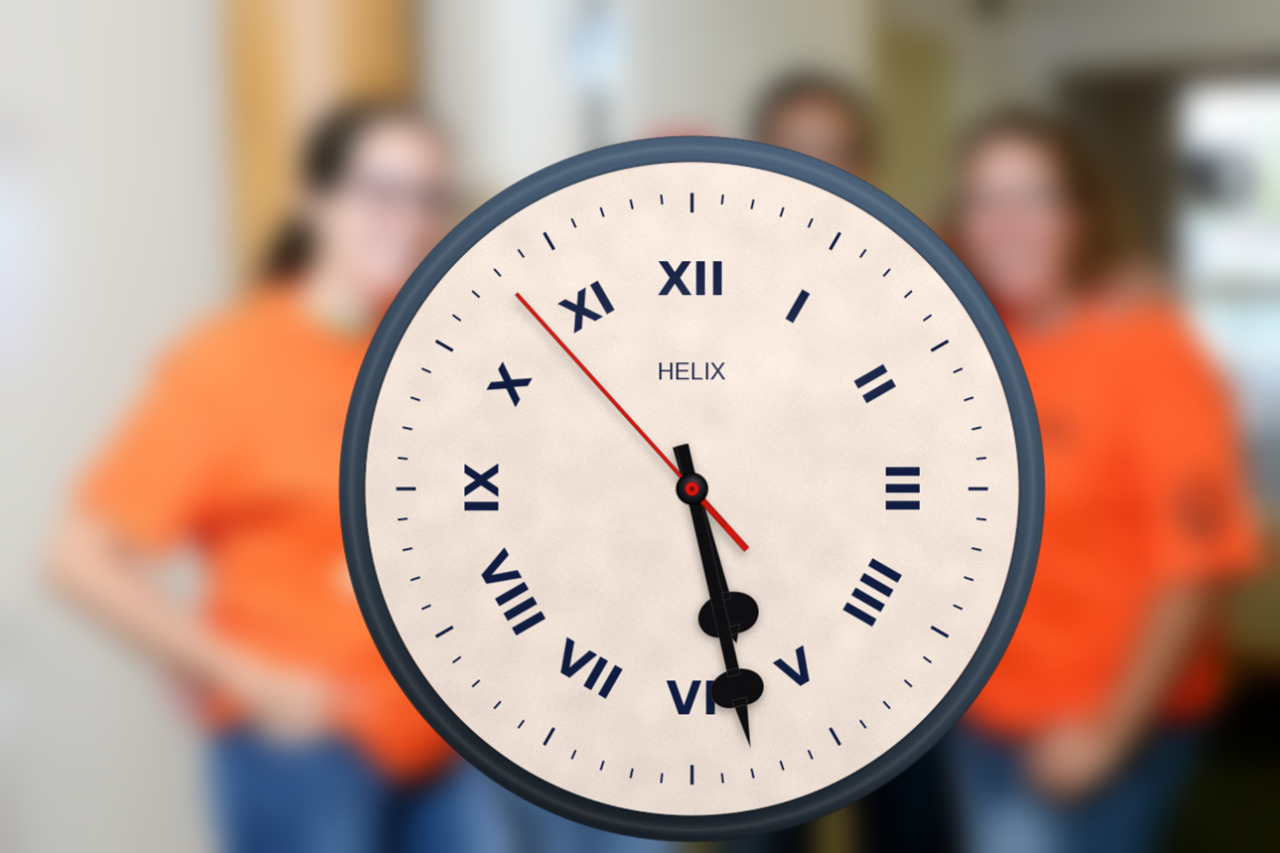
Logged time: 5 h 27 min 53 s
